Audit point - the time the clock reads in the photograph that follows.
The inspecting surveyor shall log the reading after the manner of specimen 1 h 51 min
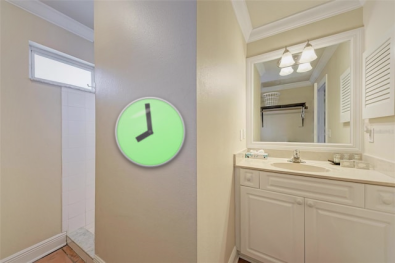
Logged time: 7 h 59 min
